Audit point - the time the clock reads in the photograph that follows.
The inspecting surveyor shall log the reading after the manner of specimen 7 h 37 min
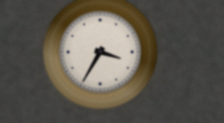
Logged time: 3 h 35 min
